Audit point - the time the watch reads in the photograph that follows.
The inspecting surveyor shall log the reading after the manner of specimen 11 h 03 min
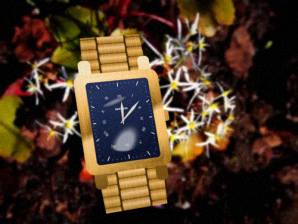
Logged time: 12 h 08 min
